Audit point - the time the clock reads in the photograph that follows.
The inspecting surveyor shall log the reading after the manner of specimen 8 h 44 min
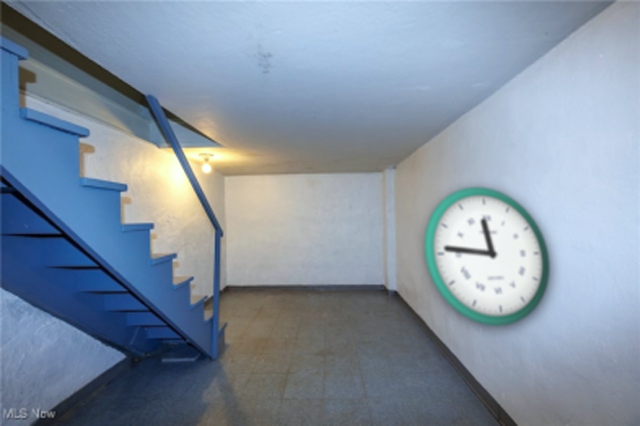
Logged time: 11 h 46 min
